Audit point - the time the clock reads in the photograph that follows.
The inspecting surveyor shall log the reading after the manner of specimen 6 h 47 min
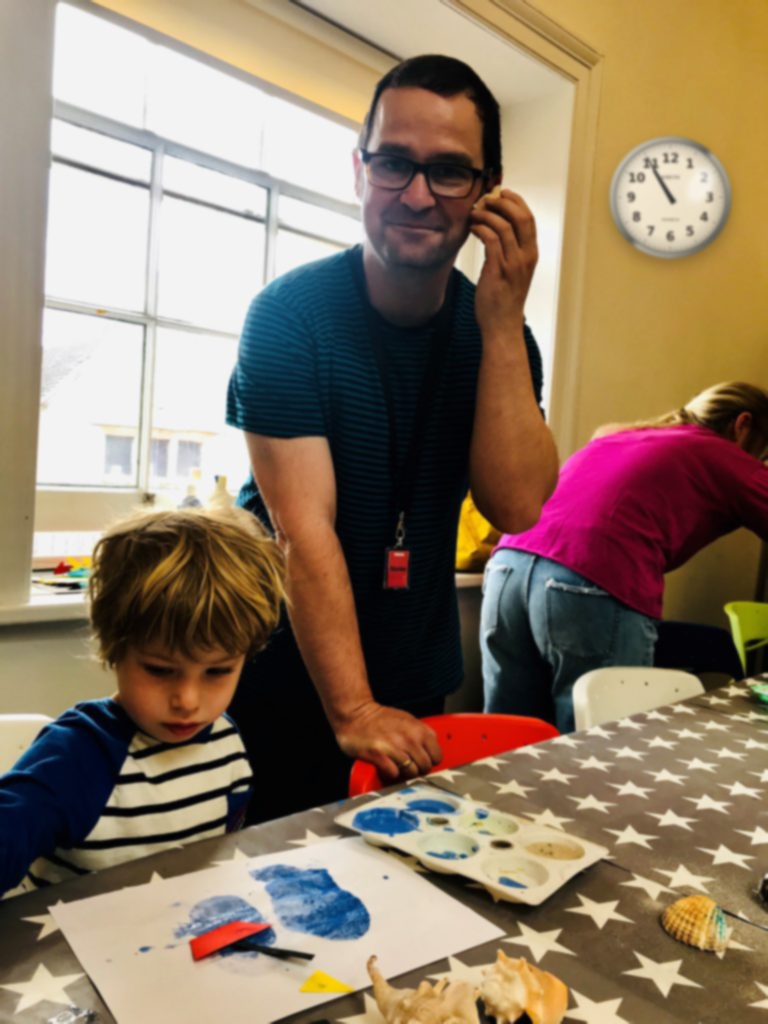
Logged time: 10 h 55 min
